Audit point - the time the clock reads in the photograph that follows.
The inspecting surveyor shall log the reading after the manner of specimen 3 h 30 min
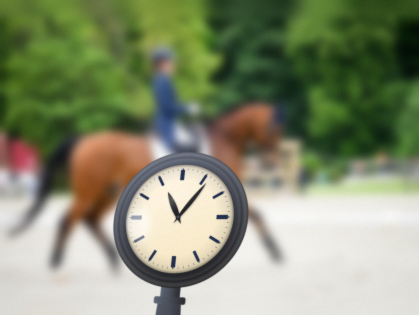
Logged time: 11 h 06 min
